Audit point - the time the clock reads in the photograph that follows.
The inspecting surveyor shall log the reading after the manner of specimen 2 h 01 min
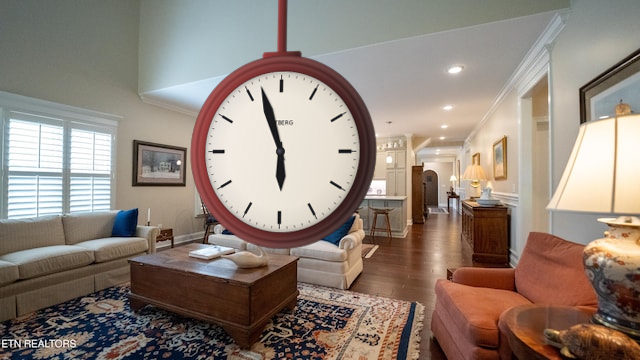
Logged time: 5 h 57 min
